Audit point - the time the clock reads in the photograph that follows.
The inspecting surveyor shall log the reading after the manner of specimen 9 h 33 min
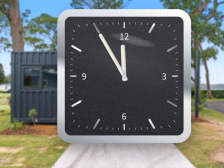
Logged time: 11 h 55 min
